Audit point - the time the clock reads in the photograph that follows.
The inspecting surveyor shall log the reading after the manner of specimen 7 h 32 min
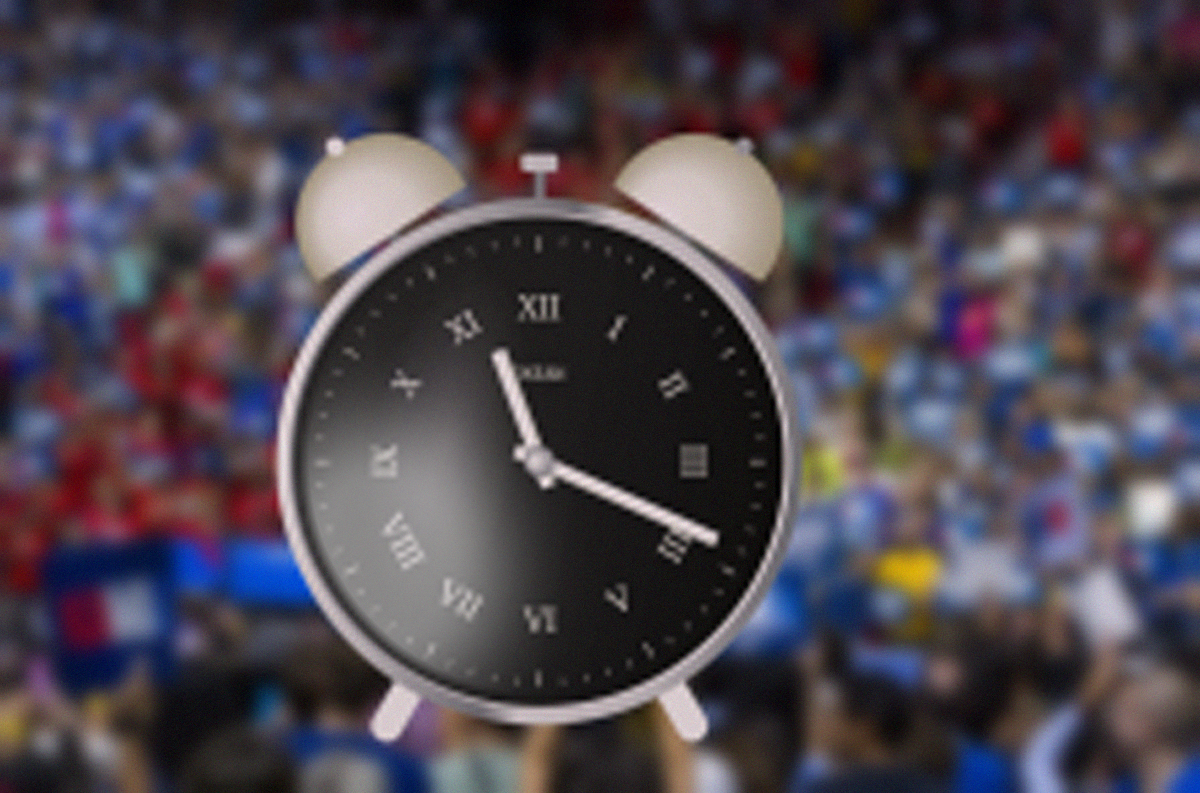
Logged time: 11 h 19 min
